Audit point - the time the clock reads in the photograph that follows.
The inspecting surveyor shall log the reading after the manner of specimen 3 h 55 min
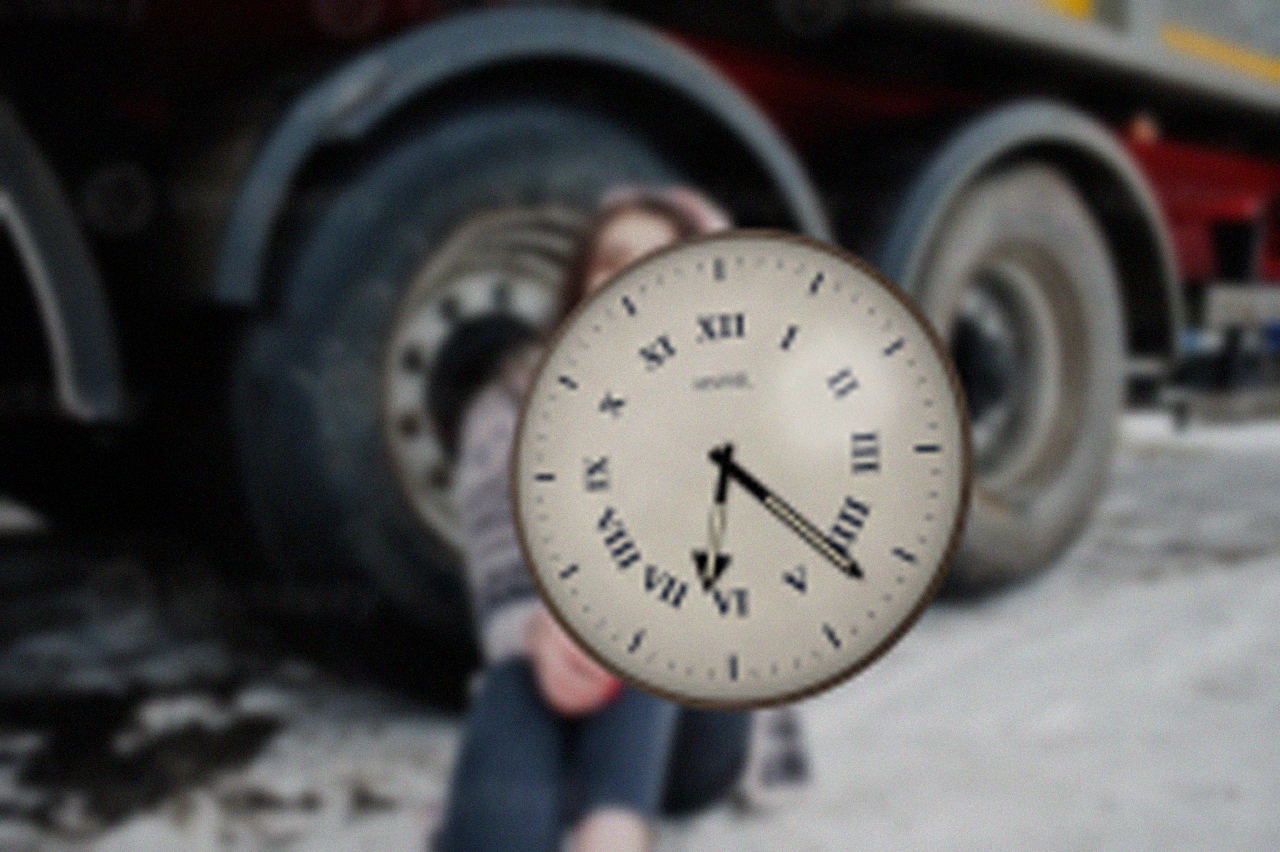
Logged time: 6 h 22 min
